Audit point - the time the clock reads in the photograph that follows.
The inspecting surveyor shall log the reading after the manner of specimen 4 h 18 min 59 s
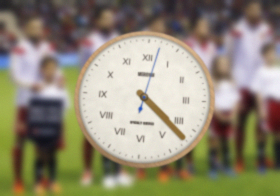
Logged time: 4 h 22 min 02 s
